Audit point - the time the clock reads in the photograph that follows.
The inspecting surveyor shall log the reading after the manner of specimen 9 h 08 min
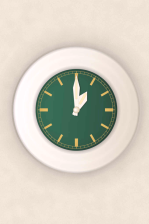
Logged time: 1 h 00 min
